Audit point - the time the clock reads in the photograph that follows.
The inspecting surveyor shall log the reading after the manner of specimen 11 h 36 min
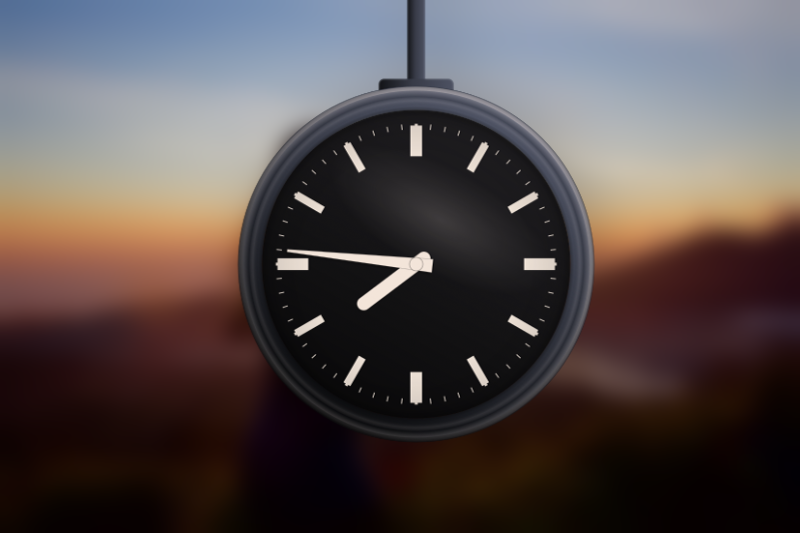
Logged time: 7 h 46 min
